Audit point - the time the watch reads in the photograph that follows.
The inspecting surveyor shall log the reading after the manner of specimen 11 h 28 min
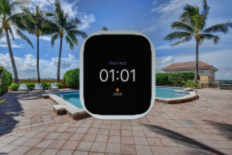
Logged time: 1 h 01 min
